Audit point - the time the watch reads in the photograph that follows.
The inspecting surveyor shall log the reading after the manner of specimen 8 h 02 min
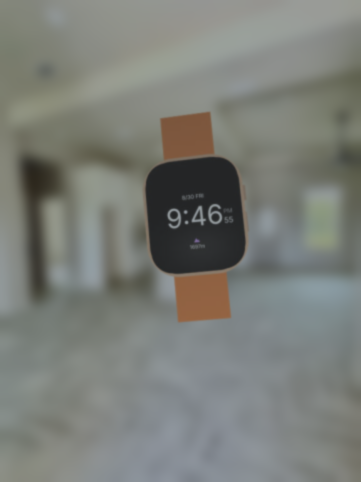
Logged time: 9 h 46 min
